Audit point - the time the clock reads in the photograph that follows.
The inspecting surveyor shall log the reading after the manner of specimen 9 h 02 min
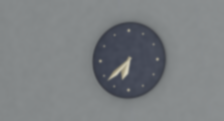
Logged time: 6 h 38 min
